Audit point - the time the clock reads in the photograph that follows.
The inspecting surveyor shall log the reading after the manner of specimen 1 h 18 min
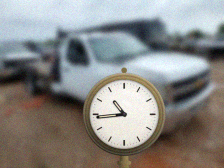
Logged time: 10 h 44 min
